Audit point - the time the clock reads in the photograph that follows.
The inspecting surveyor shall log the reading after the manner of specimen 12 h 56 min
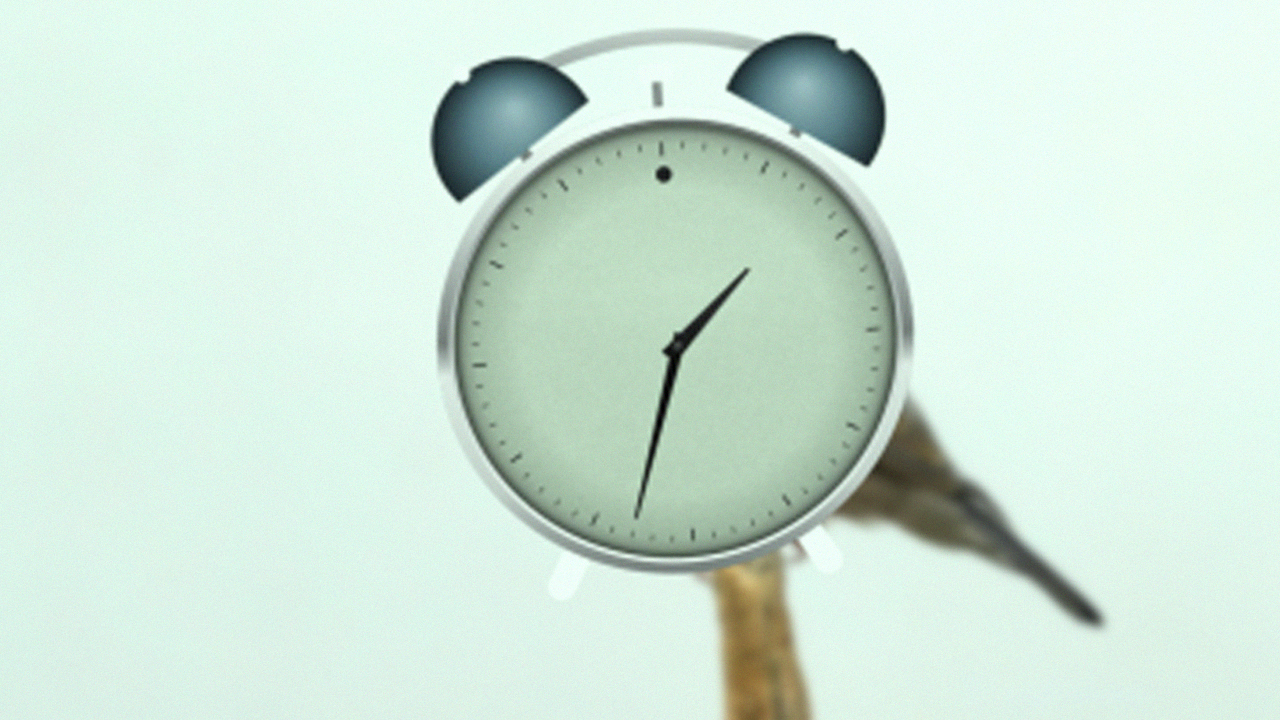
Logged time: 1 h 33 min
